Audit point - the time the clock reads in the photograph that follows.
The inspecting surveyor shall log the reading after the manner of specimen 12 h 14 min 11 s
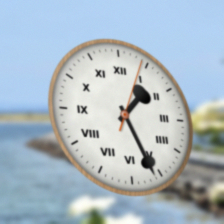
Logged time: 1 h 26 min 04 s
